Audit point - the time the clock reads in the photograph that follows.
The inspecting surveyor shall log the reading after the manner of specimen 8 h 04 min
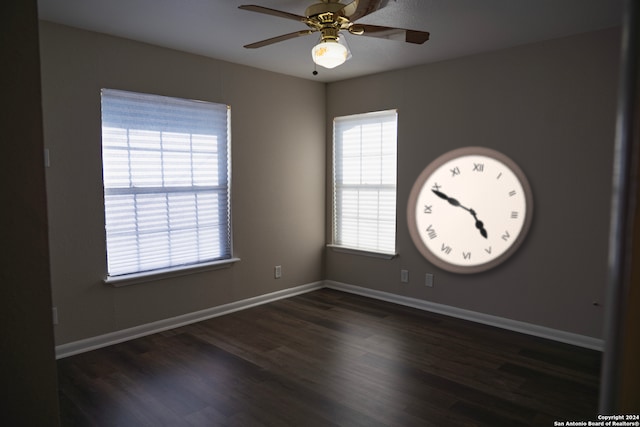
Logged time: 4 h 49 min
